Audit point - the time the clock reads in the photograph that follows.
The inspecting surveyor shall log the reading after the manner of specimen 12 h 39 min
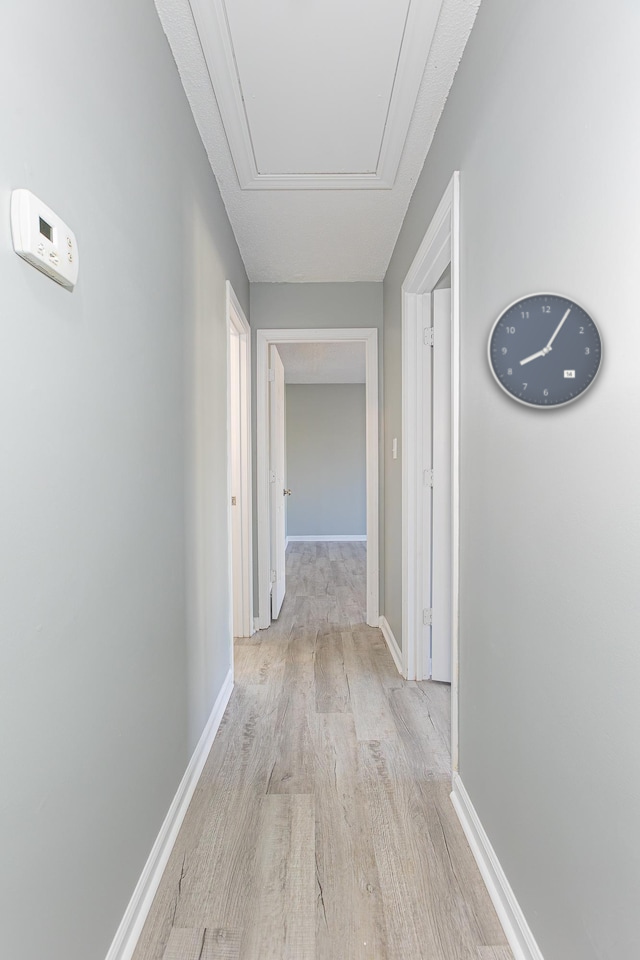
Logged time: 8 h 05 min
